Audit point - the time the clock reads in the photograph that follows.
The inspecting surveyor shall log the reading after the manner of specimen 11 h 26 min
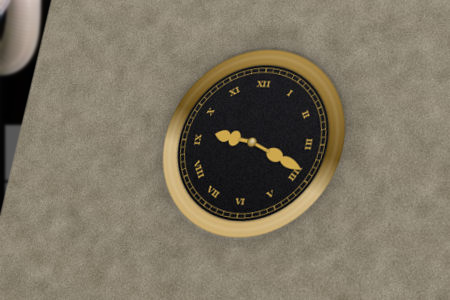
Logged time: 9 h 19 min
